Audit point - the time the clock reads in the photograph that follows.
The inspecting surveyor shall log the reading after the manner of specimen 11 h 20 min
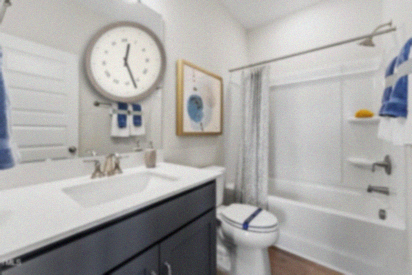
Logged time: 12 h 27 min
